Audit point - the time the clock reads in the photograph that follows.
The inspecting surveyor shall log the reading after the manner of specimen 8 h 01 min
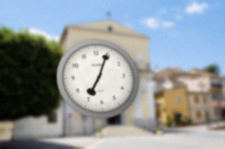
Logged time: 7 h 04 min
